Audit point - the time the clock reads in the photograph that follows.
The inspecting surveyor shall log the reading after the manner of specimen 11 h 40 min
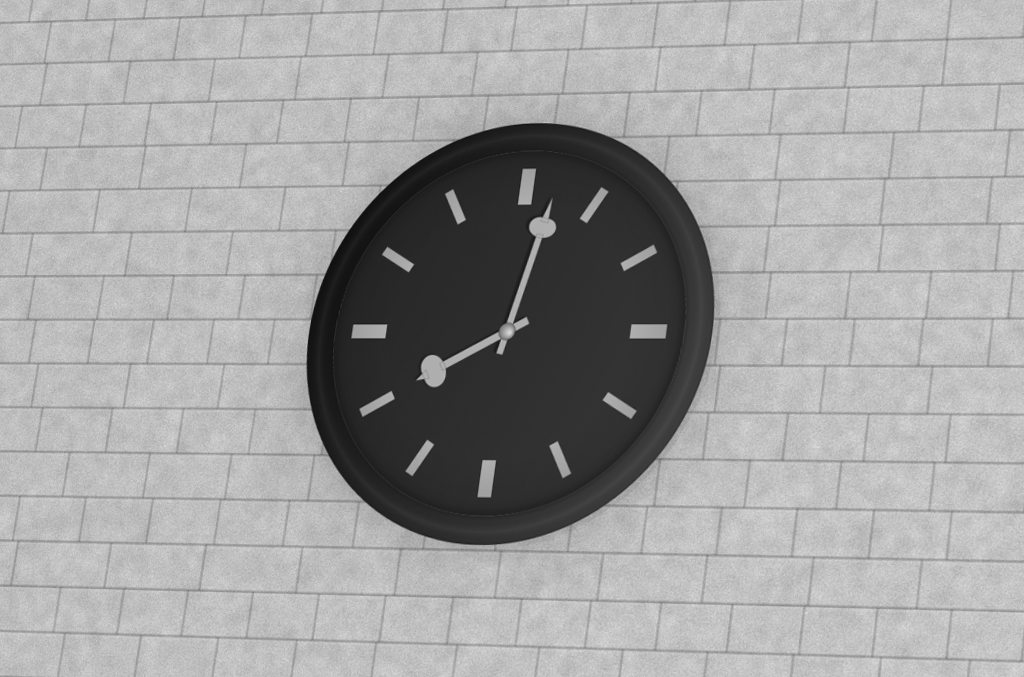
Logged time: 8 h 02 min
